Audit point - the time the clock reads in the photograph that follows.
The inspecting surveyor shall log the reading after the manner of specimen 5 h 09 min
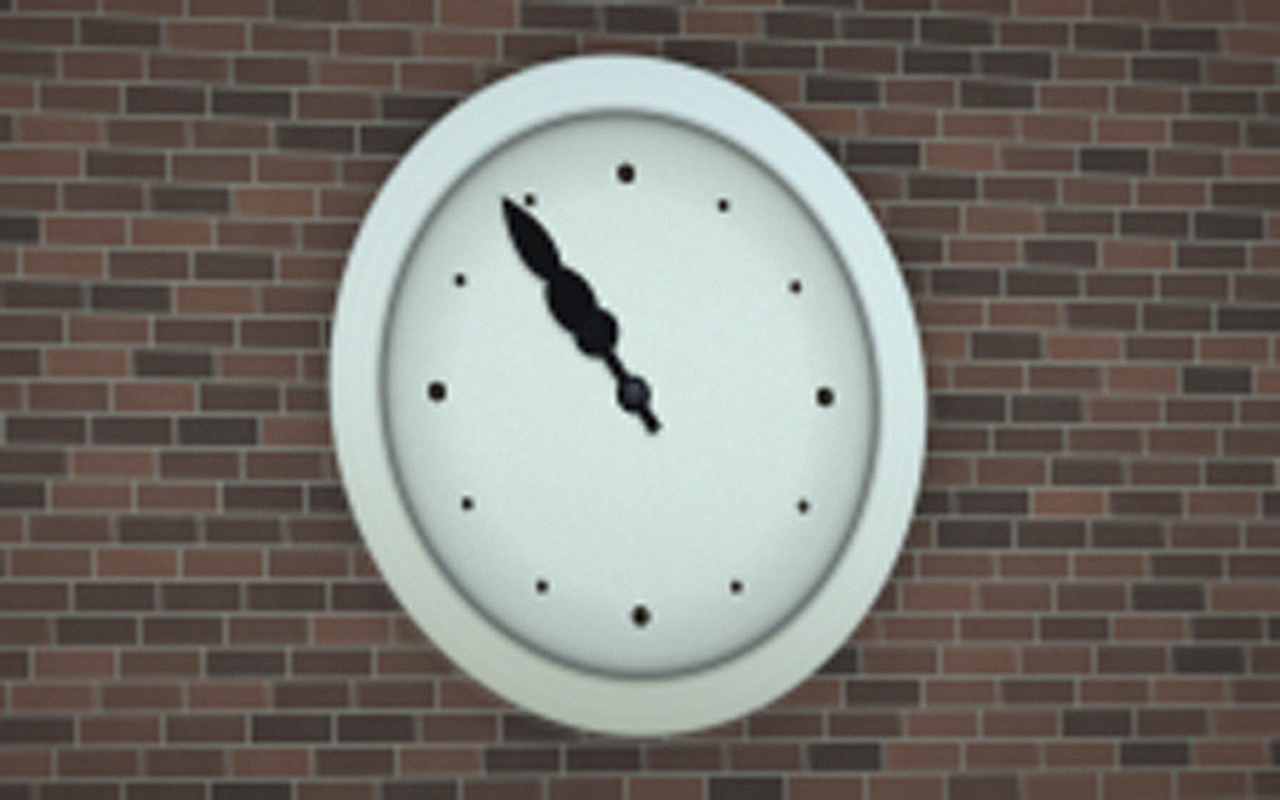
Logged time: 10 h 54 min
